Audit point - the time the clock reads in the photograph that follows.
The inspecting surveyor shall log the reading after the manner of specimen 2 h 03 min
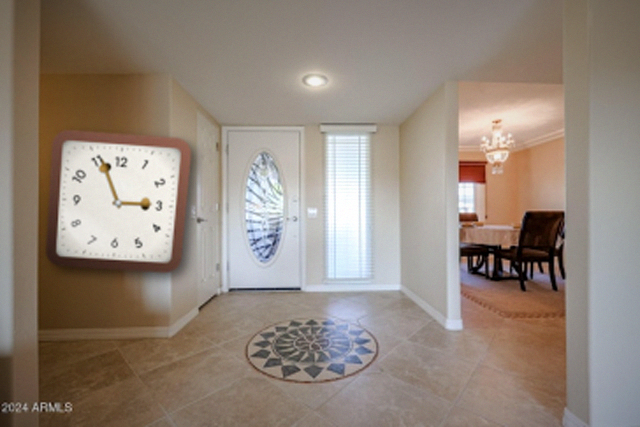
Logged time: 2 h 56 min
